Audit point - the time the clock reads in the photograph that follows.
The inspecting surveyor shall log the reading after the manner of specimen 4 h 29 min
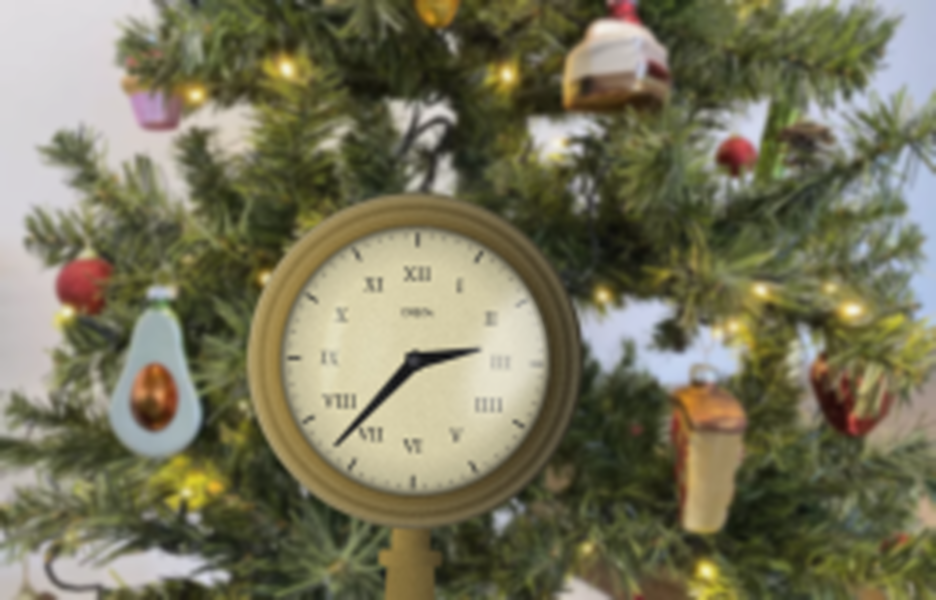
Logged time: 2 h 37 min
